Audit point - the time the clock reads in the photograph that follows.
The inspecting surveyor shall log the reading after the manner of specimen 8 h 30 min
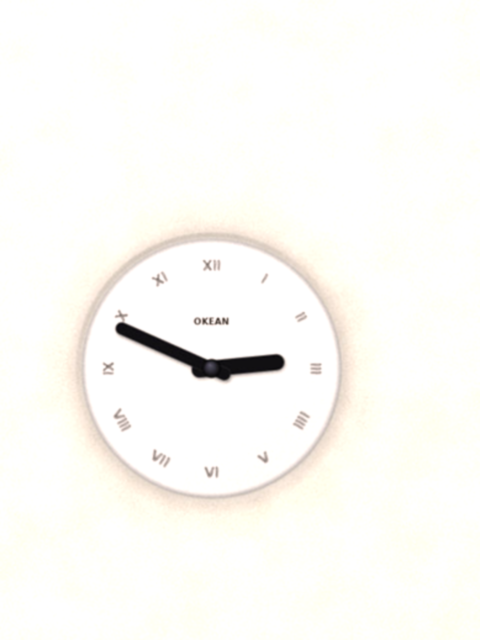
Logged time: 2 h 49 min
